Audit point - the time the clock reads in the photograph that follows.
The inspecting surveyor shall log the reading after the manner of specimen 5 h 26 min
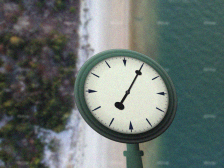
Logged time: 7 h 05 min
